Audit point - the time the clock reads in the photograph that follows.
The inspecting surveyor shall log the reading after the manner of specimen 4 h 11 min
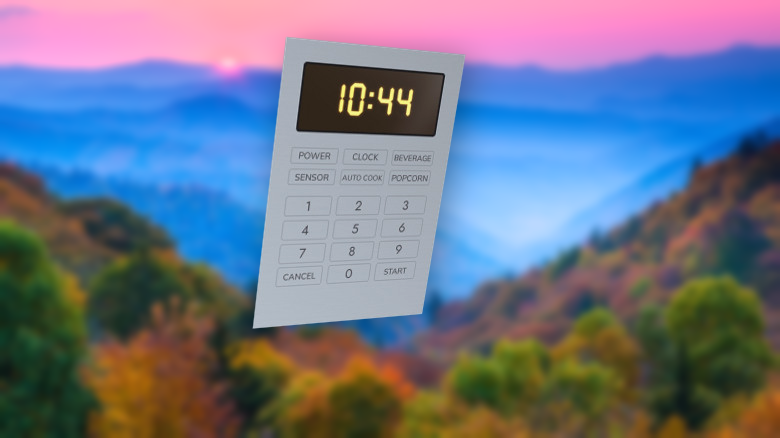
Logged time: 10 h 44 min
